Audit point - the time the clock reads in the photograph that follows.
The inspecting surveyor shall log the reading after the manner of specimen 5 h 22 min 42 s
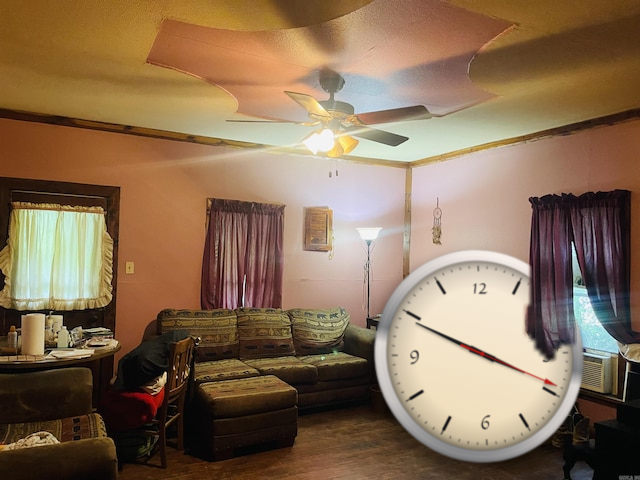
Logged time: 3 h 49 min 19 s
